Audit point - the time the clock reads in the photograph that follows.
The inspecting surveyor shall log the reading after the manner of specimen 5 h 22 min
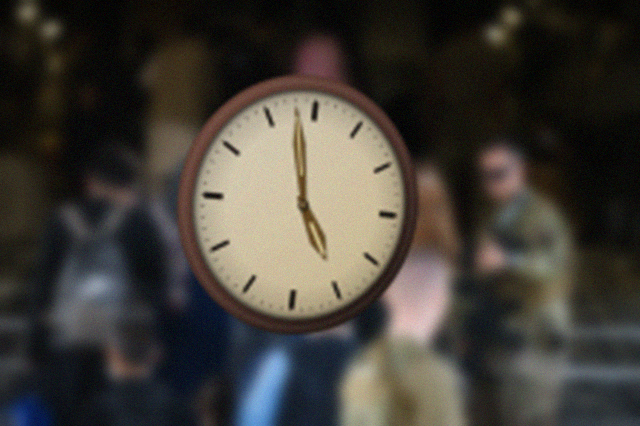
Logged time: 4 h 58 min
